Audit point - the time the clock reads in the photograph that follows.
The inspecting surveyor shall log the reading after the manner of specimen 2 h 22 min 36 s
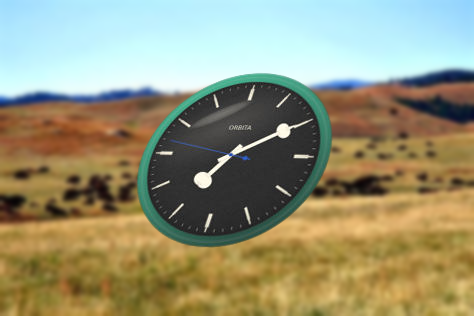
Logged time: 7 h 09 min 47 s
